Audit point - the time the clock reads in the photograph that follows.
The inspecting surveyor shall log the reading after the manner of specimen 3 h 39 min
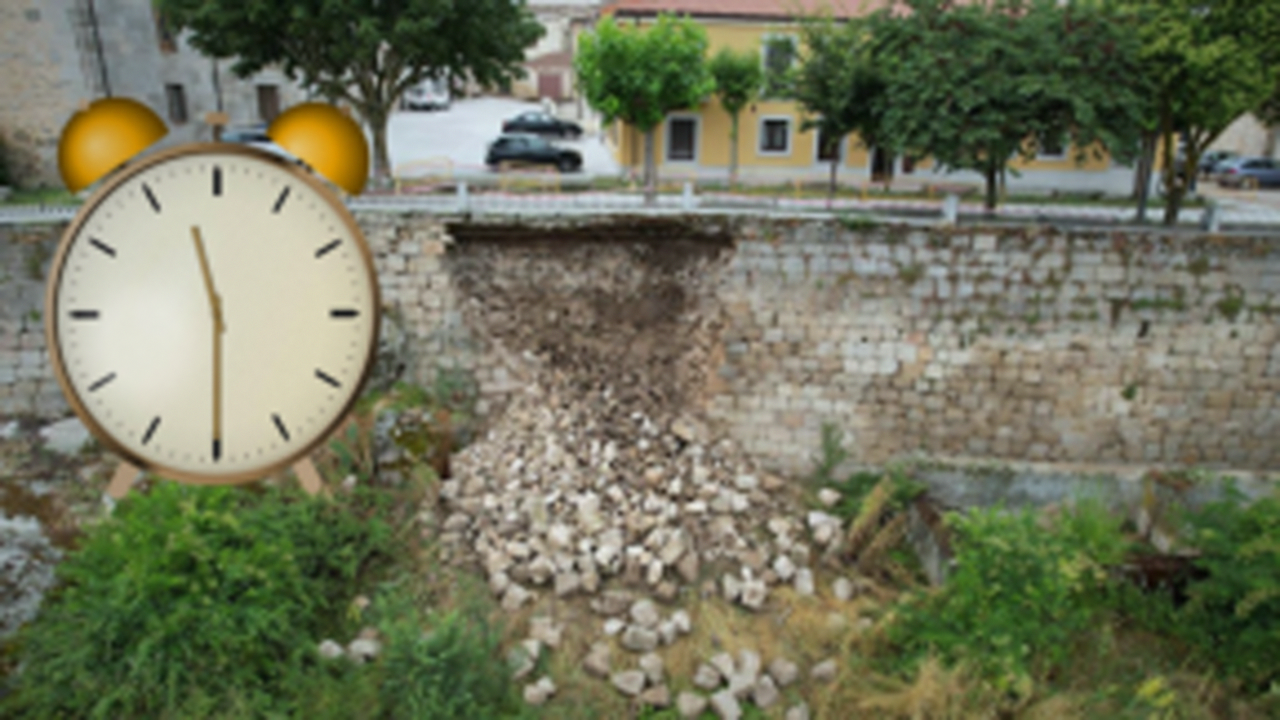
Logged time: 11 h 30 min
